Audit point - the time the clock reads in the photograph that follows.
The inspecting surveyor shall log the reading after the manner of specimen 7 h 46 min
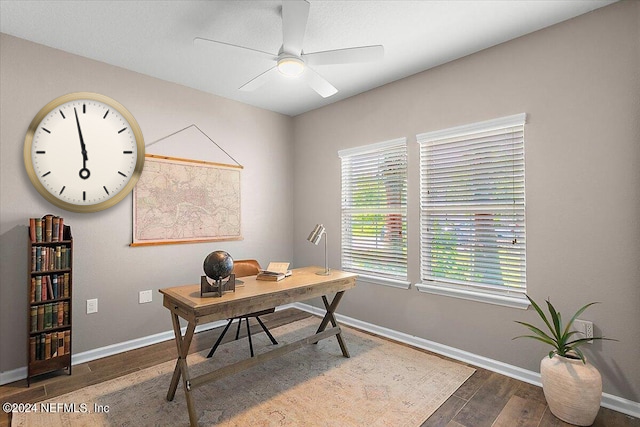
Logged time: 5 h 58 min
